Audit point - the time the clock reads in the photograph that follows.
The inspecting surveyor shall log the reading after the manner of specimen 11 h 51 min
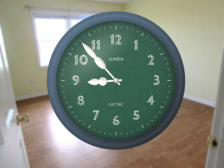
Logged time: 8 h 53 min
